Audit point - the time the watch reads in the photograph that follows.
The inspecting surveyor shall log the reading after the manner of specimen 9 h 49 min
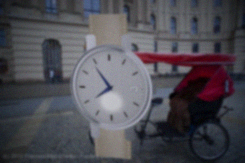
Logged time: 7 h 54 min
